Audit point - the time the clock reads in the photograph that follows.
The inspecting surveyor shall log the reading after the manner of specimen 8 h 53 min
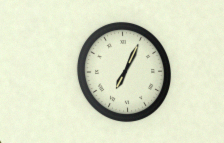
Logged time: 7 h 05 min
